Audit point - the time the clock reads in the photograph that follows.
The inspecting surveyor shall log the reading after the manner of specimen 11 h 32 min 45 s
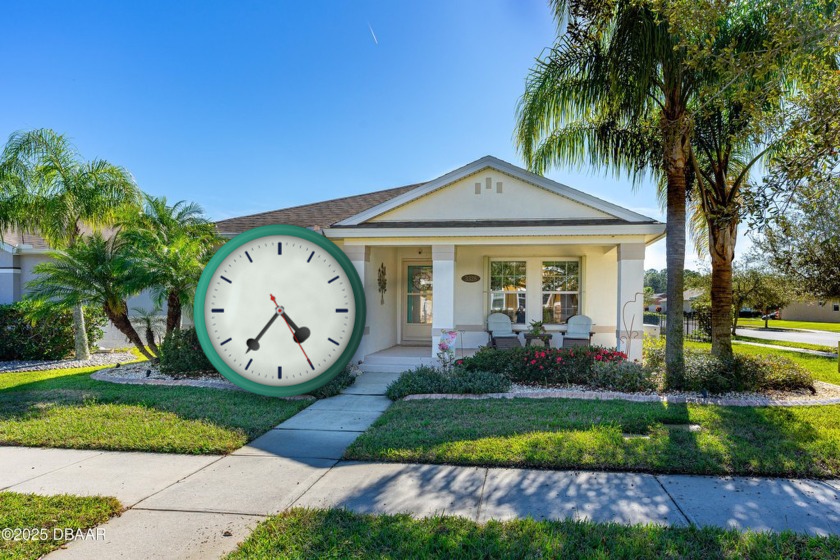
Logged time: 4 h 36 min 25 s
